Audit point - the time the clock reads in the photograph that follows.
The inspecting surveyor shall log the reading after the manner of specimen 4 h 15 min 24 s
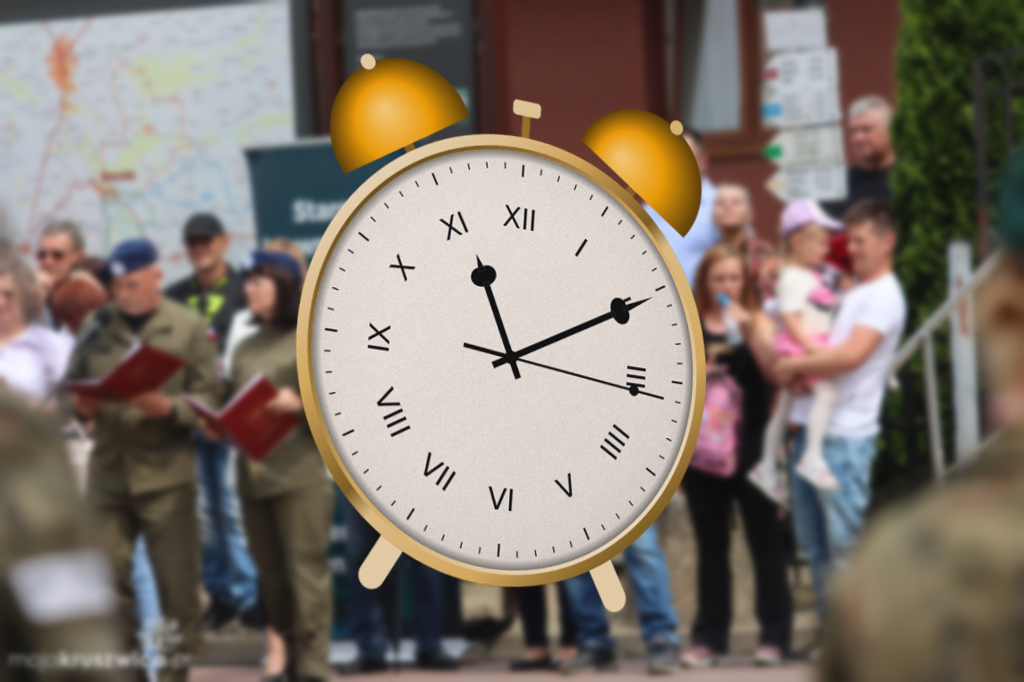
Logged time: 11 h 10 min 16 s
